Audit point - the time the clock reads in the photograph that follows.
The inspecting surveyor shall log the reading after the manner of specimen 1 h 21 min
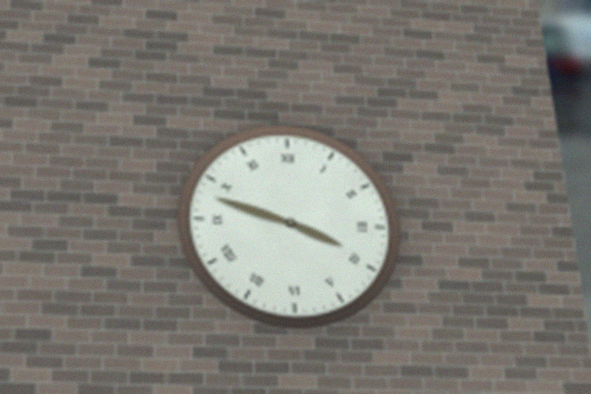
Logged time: 3 h 48 min
